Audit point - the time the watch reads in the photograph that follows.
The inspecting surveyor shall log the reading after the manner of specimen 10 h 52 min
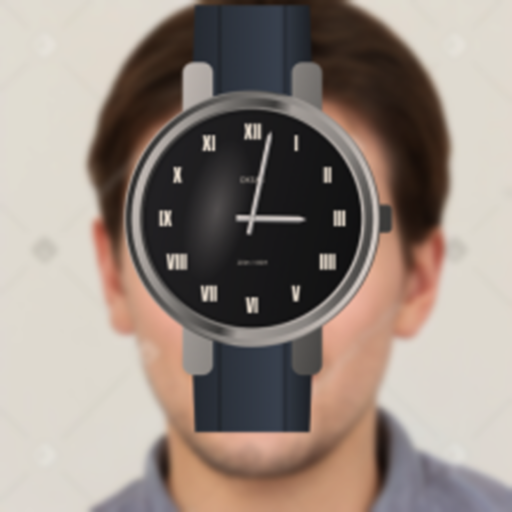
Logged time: 3 h 02 min
